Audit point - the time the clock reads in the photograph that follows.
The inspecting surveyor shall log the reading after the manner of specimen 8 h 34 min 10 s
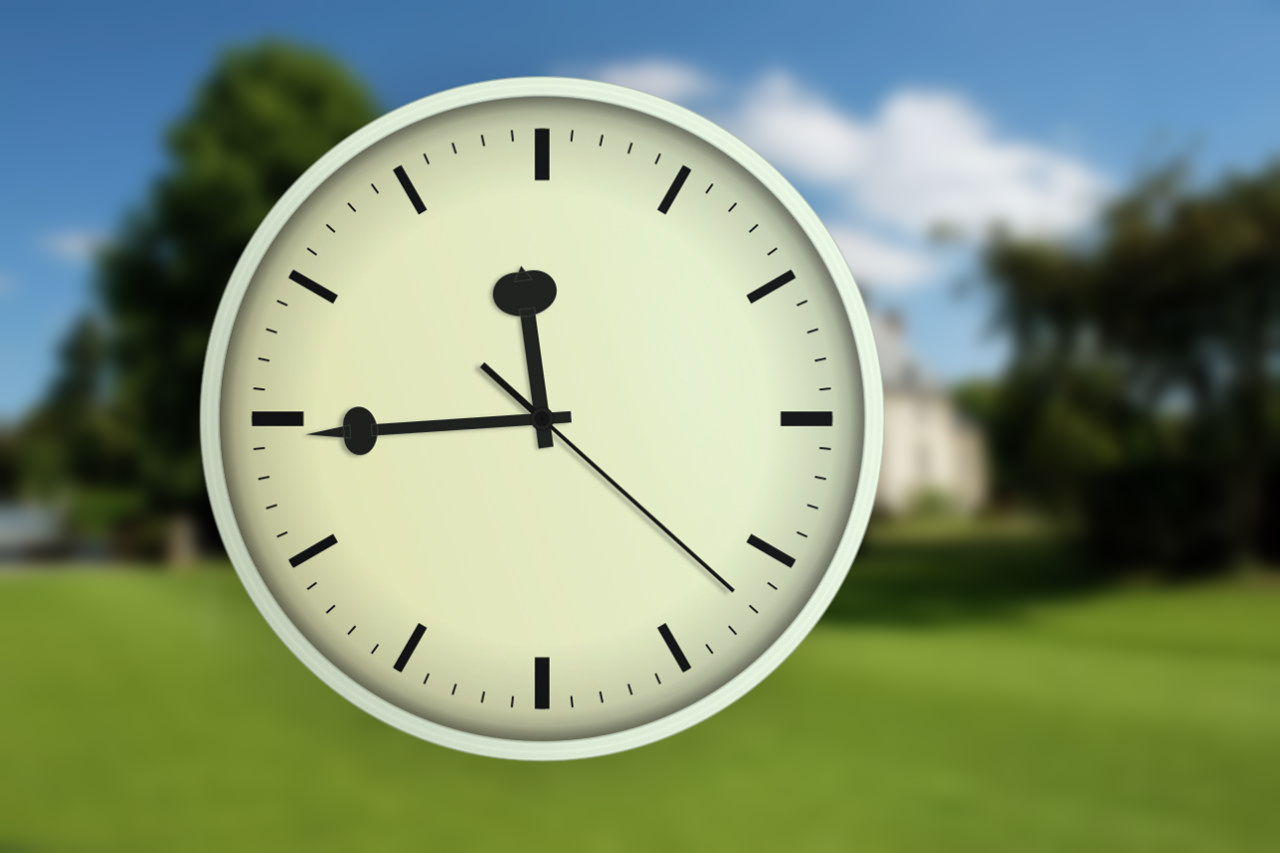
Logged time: 11 h 44 min 22 s
